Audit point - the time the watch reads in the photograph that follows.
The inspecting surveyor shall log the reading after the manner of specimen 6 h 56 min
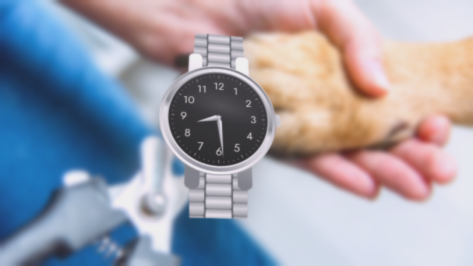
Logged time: 8 h 29 min
